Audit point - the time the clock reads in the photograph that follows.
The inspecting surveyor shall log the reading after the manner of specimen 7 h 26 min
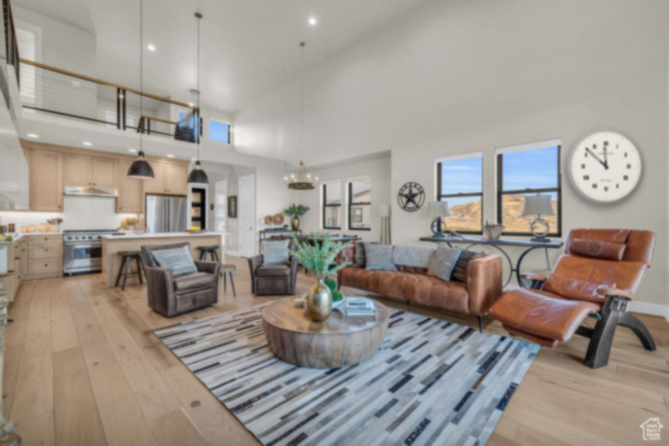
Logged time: 11 h 52 min
